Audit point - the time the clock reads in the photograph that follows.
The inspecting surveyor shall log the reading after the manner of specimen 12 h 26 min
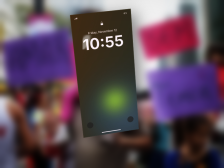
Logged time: 10 h 55 min
